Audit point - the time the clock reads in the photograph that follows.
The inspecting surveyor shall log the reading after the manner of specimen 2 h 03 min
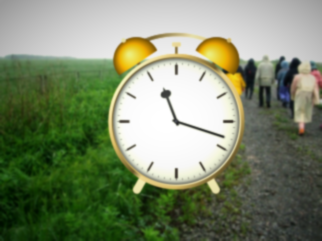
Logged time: 11 h 18 min
